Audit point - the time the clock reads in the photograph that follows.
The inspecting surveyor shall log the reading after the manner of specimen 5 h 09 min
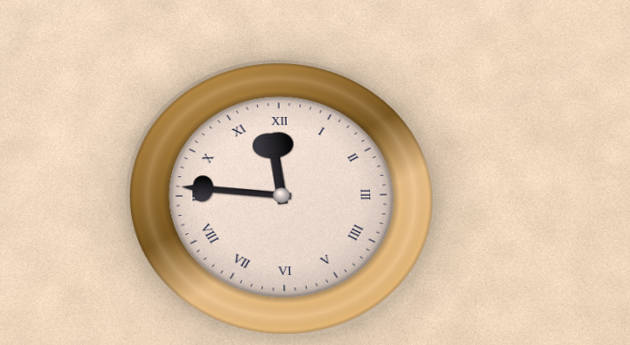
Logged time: 11 h 46 min
